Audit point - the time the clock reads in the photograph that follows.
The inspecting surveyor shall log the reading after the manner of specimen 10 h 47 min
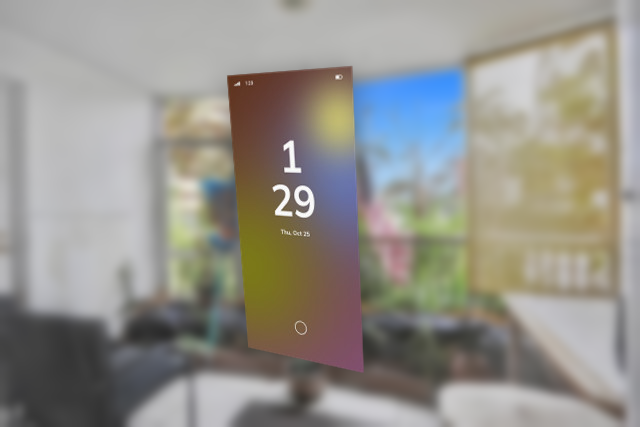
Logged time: 1 h 29 min
